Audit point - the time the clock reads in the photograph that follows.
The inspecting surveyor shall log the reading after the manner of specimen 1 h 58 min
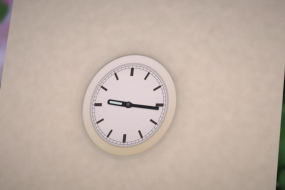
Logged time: 9 h 16 min
